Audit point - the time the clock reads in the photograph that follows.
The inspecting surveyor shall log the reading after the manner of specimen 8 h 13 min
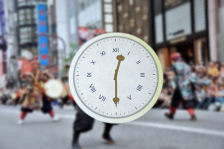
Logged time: 12 h 30 min
